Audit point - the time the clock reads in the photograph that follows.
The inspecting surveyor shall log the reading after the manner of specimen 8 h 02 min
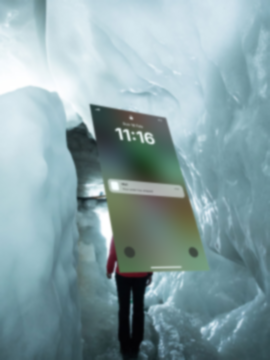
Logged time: 11 h 16 min
